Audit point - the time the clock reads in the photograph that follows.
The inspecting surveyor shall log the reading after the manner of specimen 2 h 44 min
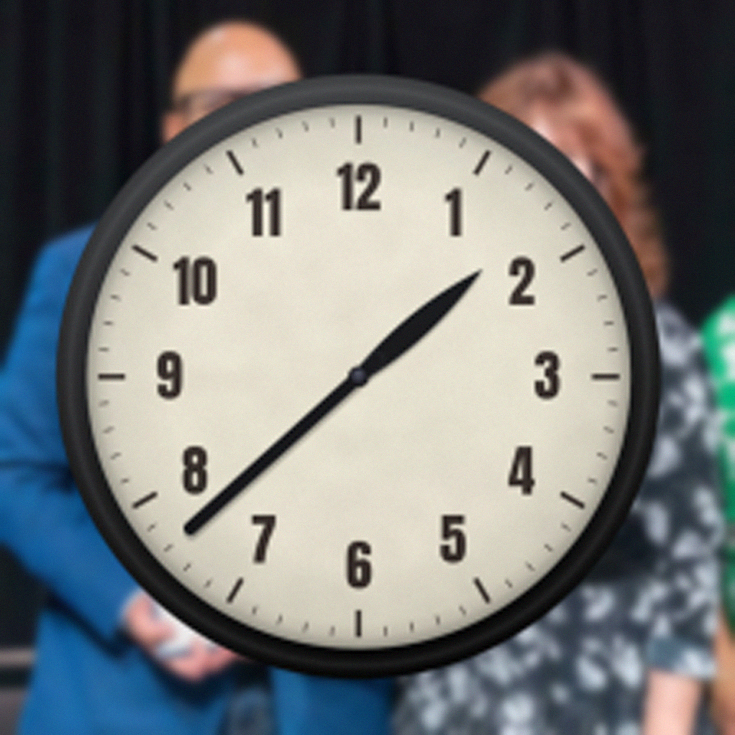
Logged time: 1 h 38 min
